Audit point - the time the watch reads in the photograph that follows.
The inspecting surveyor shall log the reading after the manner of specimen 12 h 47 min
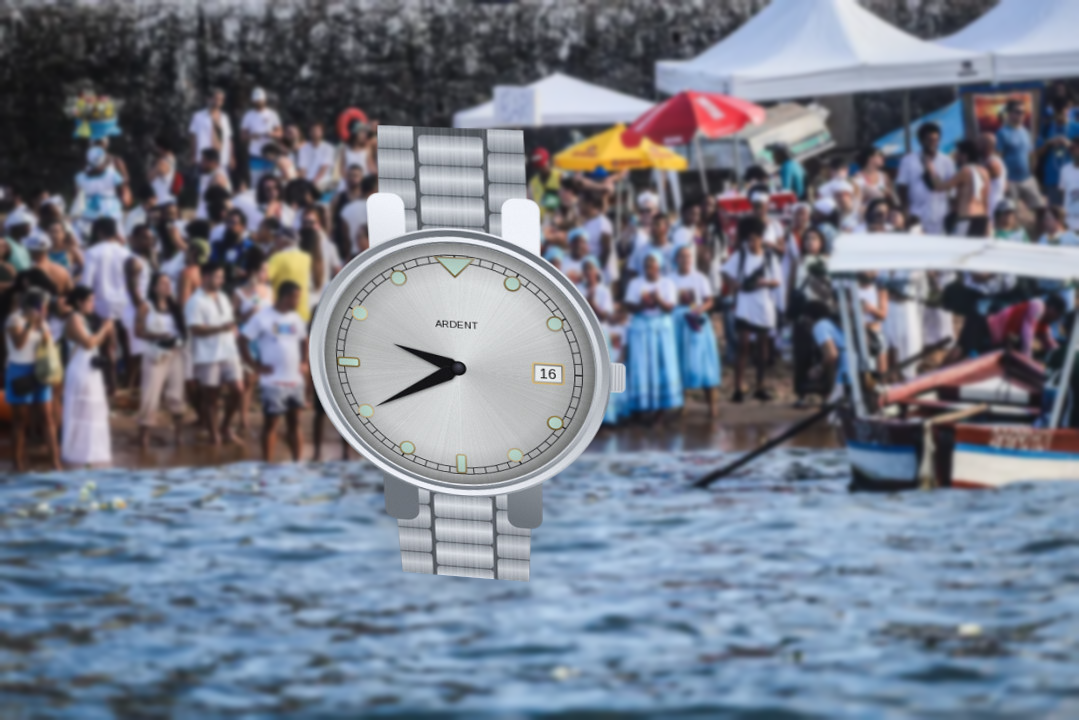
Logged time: 9 h 40 min
